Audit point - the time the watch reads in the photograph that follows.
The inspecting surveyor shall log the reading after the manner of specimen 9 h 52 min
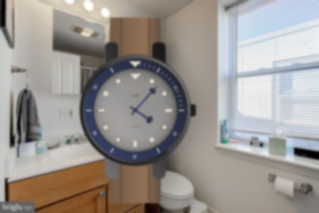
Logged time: 4 h 07 min
